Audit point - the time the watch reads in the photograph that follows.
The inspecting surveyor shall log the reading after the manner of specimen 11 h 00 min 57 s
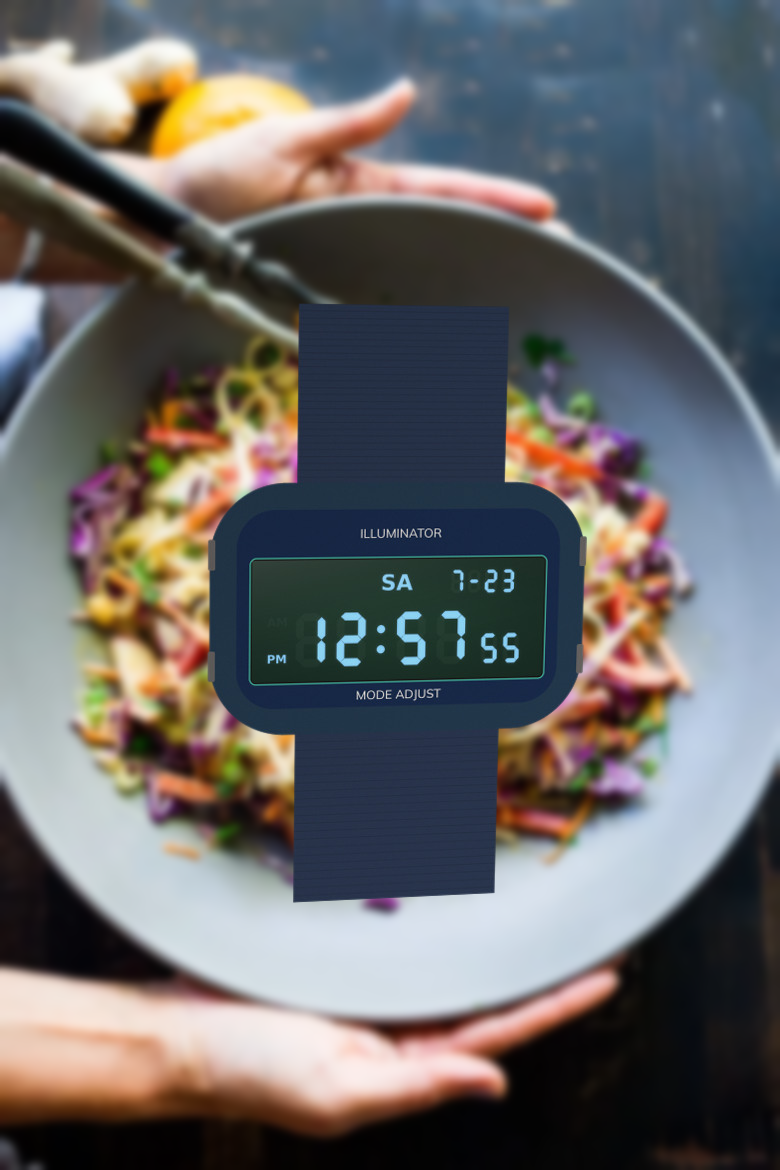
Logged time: 12 h 57 min 55 s
